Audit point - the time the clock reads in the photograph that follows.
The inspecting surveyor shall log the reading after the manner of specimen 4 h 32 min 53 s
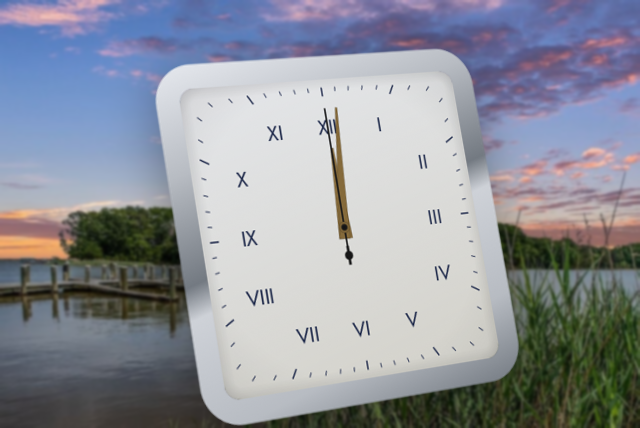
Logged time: 12 h 01 min 00 s
